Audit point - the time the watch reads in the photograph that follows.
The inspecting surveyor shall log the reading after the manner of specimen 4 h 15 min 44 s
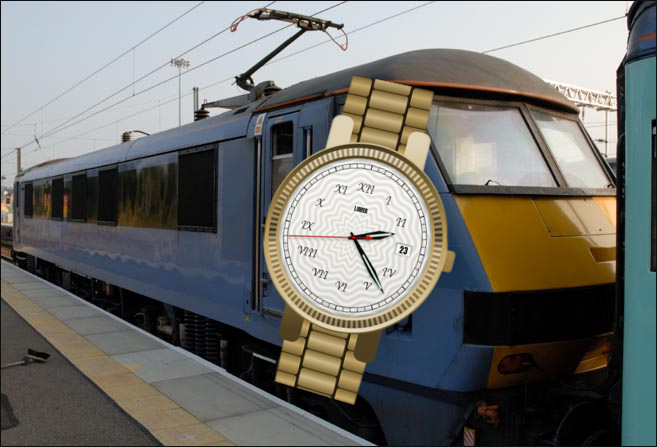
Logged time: 2 h 22 min 43 s
